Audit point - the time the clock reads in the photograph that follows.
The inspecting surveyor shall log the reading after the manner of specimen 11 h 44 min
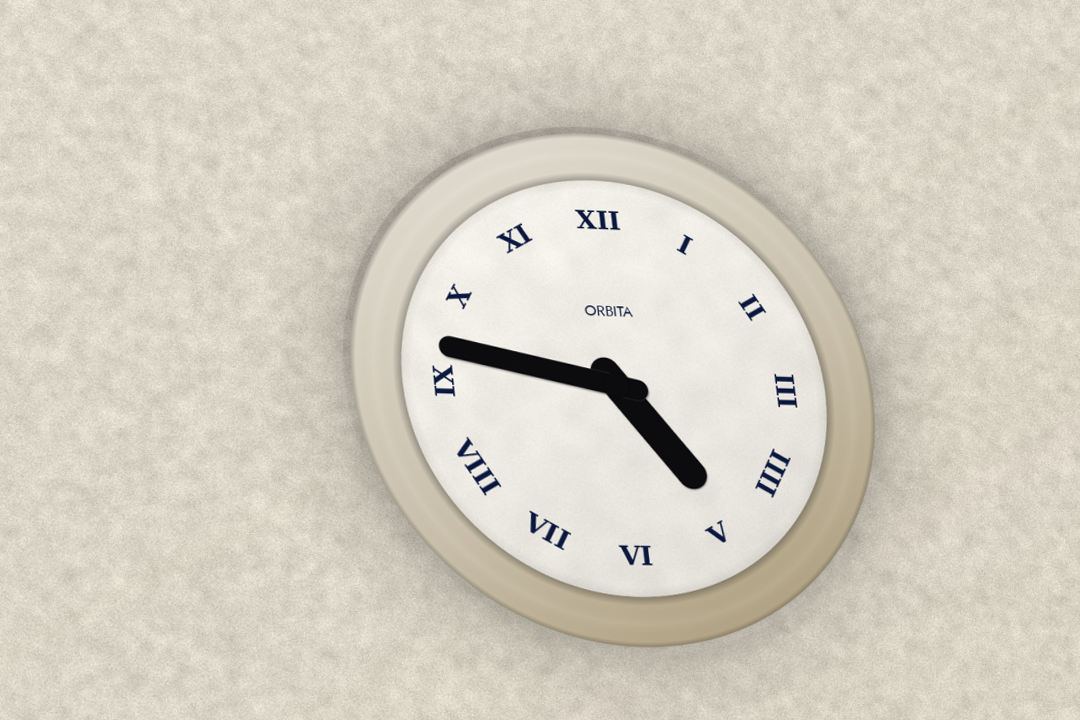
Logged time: 4 h 47 min
